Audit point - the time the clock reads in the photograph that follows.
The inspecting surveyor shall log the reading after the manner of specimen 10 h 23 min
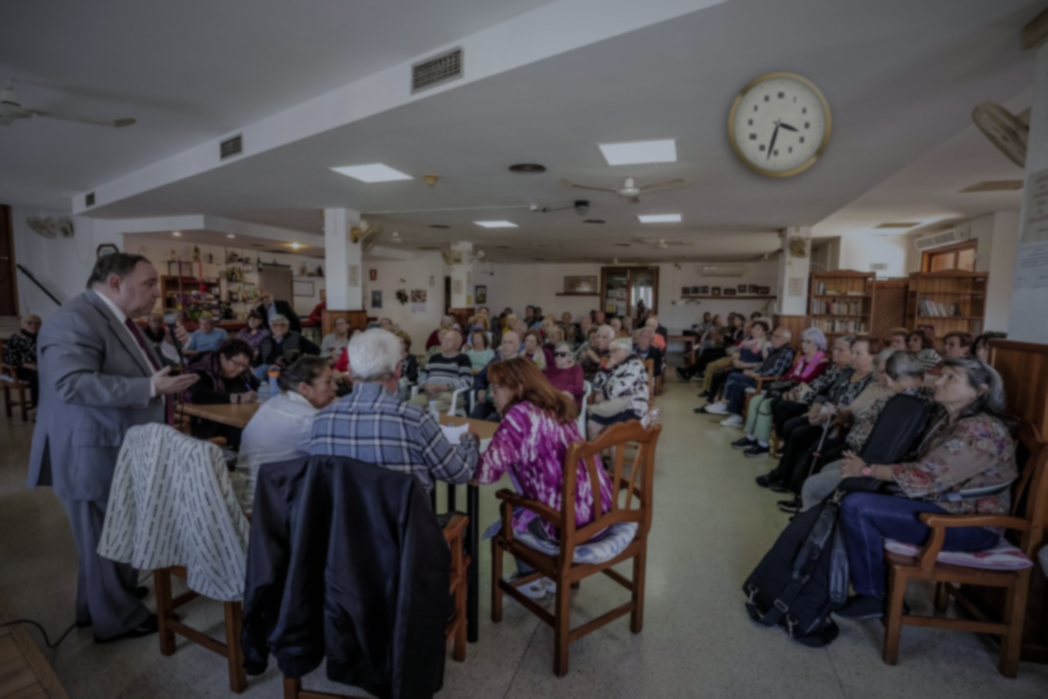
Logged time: 3 h 32 min
